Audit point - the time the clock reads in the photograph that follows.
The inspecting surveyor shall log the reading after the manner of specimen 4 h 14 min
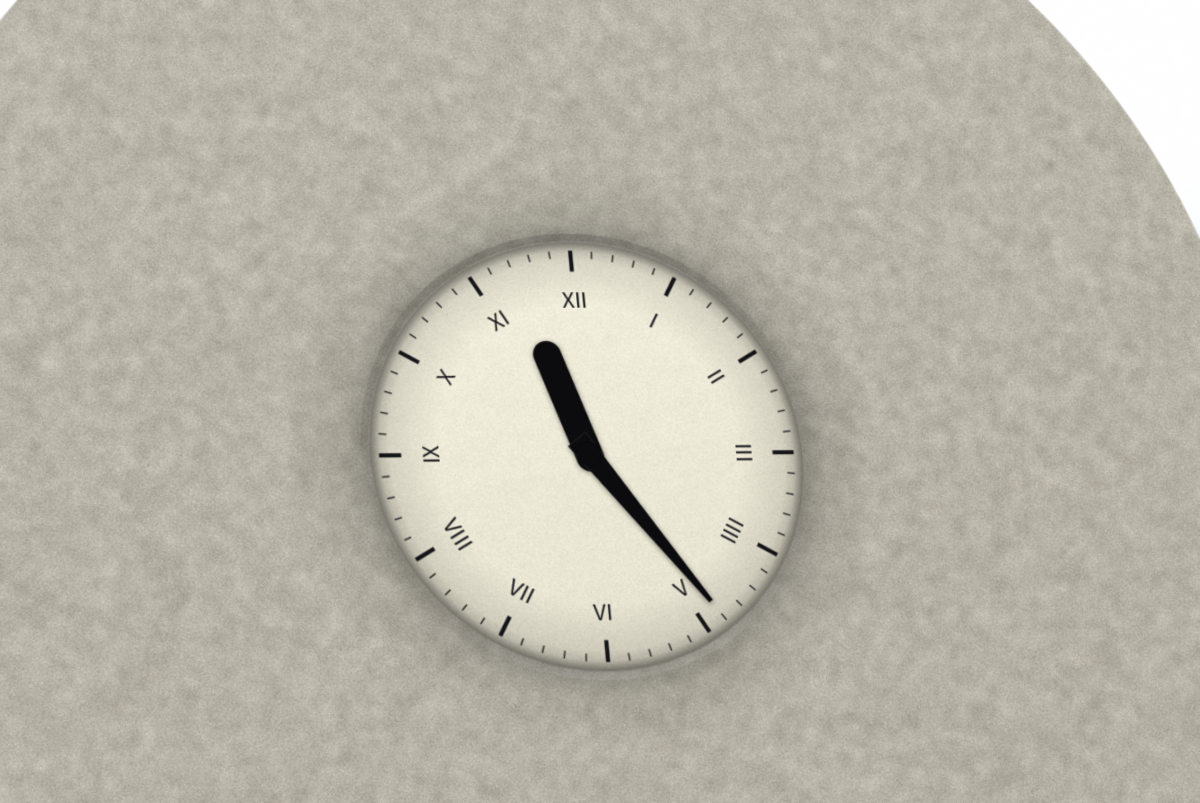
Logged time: 11 h 24 min
